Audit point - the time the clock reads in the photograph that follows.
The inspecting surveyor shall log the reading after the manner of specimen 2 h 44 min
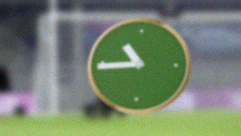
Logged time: 10 h 44 min
